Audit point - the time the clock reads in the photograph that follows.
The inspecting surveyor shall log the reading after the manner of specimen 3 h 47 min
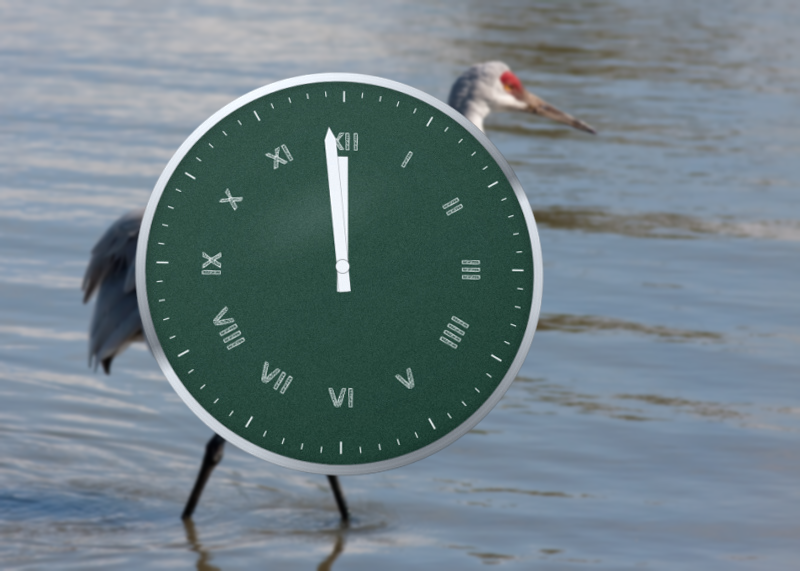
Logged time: 11 h 59 min
